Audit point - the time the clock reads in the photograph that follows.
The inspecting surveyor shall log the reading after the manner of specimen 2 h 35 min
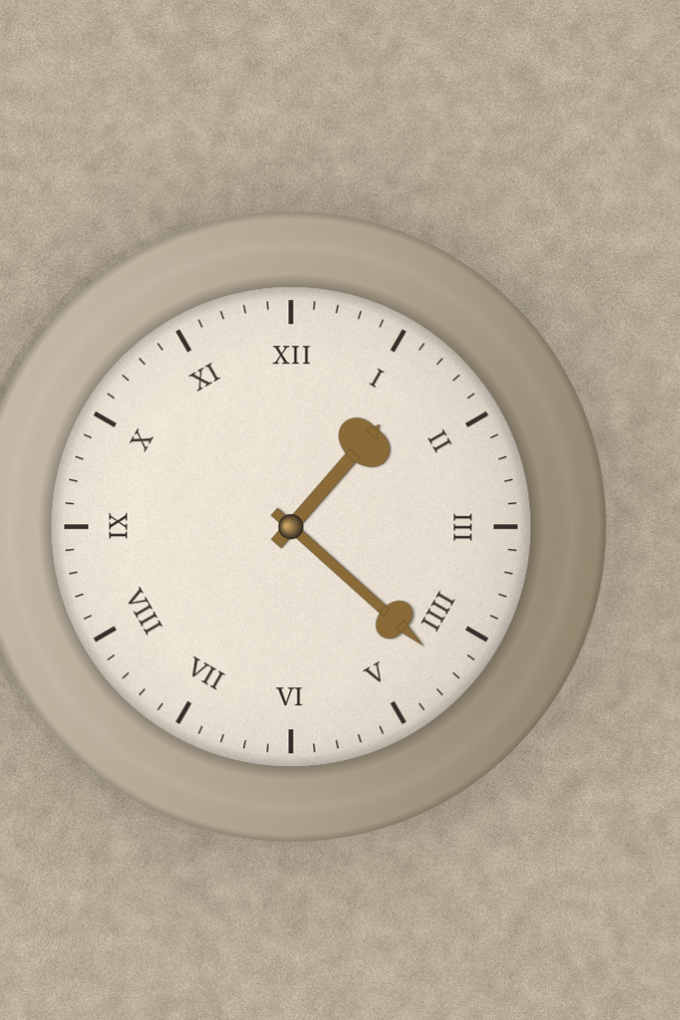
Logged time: 1 h 22 min
